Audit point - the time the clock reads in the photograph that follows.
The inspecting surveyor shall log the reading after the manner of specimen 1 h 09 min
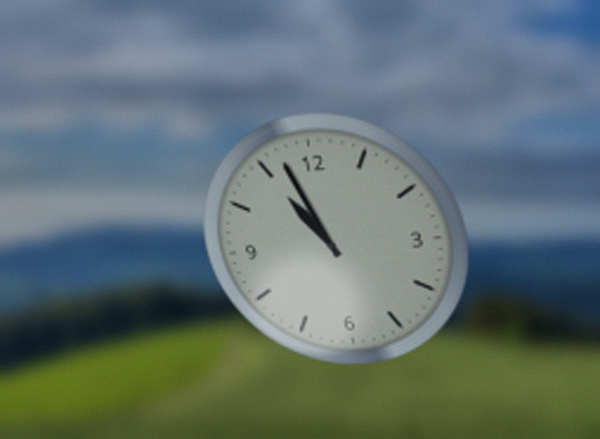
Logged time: 10 h 57 min
